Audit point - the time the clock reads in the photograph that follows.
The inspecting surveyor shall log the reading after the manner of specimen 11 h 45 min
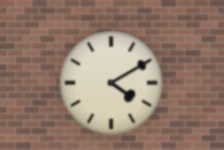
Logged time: 4 h 10 min
